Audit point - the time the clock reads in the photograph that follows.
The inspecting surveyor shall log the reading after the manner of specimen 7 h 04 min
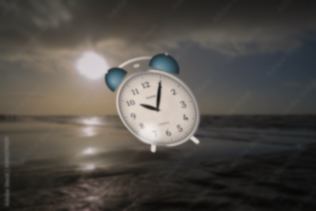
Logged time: 10 h 05 min
